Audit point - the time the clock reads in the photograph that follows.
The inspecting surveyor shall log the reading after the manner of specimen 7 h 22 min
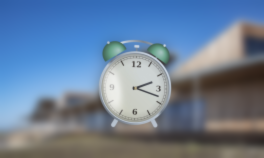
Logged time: 2 h 18 min
